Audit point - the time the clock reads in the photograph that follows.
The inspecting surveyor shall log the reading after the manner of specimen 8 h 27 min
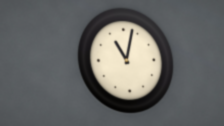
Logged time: 11 h 03 min
